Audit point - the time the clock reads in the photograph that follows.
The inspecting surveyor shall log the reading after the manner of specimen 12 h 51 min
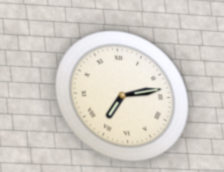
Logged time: 7 h 13 min
